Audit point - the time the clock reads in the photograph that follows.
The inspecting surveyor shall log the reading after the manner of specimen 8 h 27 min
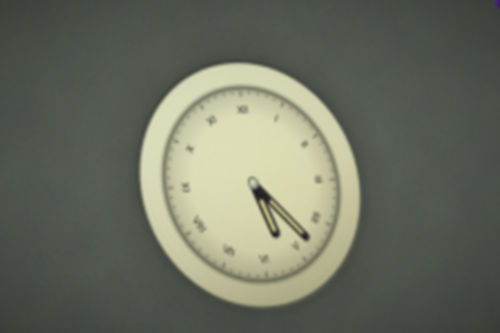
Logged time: 5 h 23 min
